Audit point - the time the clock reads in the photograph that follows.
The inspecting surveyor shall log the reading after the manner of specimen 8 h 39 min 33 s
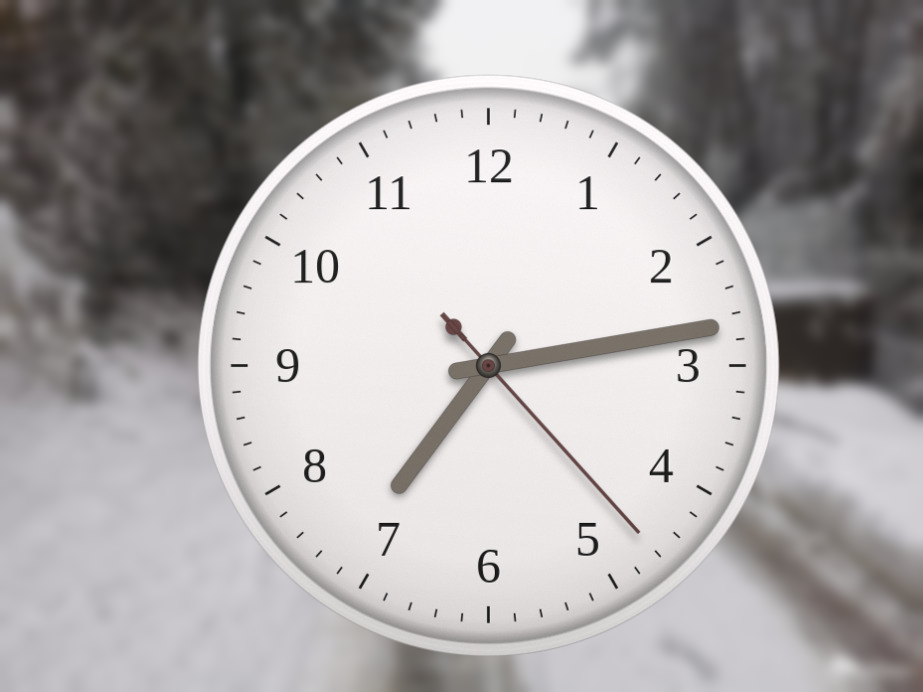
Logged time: 7 h 13 min 23 s
